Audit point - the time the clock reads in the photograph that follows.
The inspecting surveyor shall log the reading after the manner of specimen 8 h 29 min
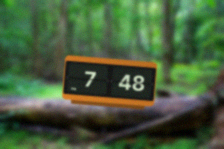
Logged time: 7 h 48 min
